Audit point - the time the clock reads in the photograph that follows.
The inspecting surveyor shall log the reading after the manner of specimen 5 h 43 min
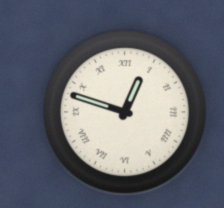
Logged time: 12 h 48 min
